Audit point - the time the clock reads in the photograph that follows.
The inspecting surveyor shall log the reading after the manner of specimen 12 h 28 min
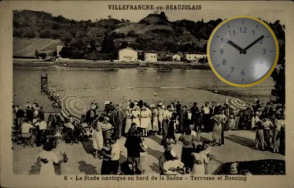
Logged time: 10 h 09 min
